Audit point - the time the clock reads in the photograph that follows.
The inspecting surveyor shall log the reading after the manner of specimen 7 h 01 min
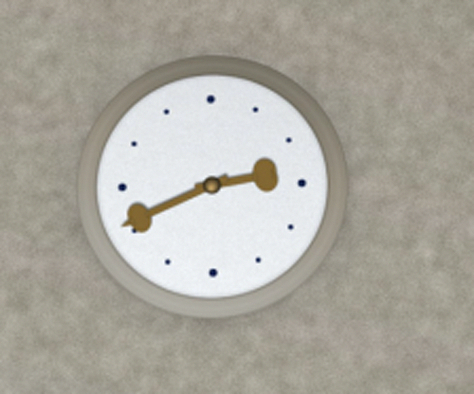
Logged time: 2 h 41 min
